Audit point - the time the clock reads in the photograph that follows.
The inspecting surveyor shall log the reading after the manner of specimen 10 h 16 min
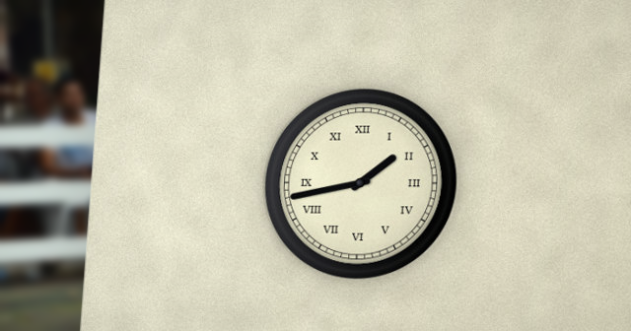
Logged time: 1 h 43 min
